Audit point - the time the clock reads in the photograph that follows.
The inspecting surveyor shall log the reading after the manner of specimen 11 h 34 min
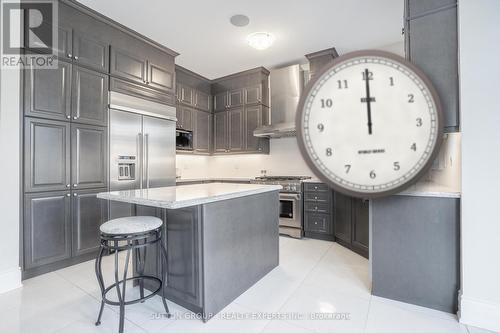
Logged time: 12 h 00 min
